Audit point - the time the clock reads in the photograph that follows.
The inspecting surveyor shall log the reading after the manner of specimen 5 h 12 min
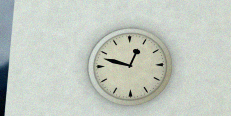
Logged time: 12 h 48 min
